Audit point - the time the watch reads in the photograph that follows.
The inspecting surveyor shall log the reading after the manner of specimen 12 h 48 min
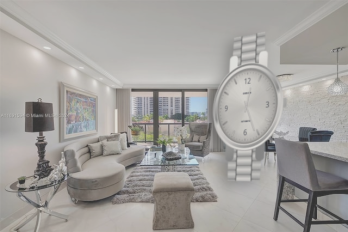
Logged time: 12 h 26 min
